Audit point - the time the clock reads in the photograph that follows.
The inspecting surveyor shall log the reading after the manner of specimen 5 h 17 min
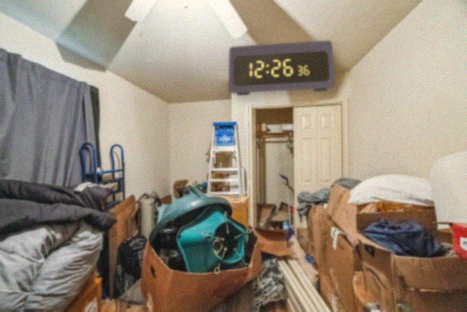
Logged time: 12 h 26 min
